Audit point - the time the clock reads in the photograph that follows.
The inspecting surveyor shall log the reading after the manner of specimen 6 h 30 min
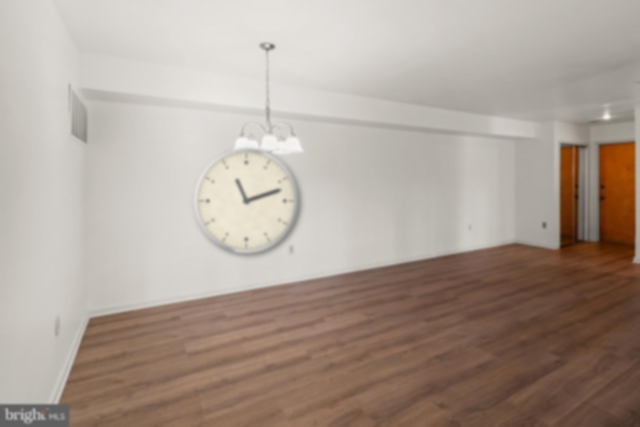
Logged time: 11 h 12 min
